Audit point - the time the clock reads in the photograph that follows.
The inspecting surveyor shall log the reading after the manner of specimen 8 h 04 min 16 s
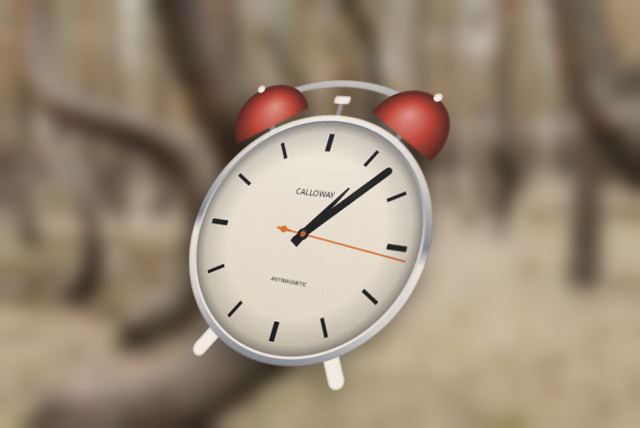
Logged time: 1 h 07 min 16 s
